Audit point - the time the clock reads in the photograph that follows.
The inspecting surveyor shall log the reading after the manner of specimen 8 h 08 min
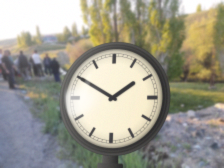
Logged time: 1 h 50 min
